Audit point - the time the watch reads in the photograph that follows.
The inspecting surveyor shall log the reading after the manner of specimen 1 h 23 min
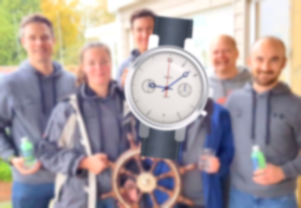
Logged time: 9 h 08 min
